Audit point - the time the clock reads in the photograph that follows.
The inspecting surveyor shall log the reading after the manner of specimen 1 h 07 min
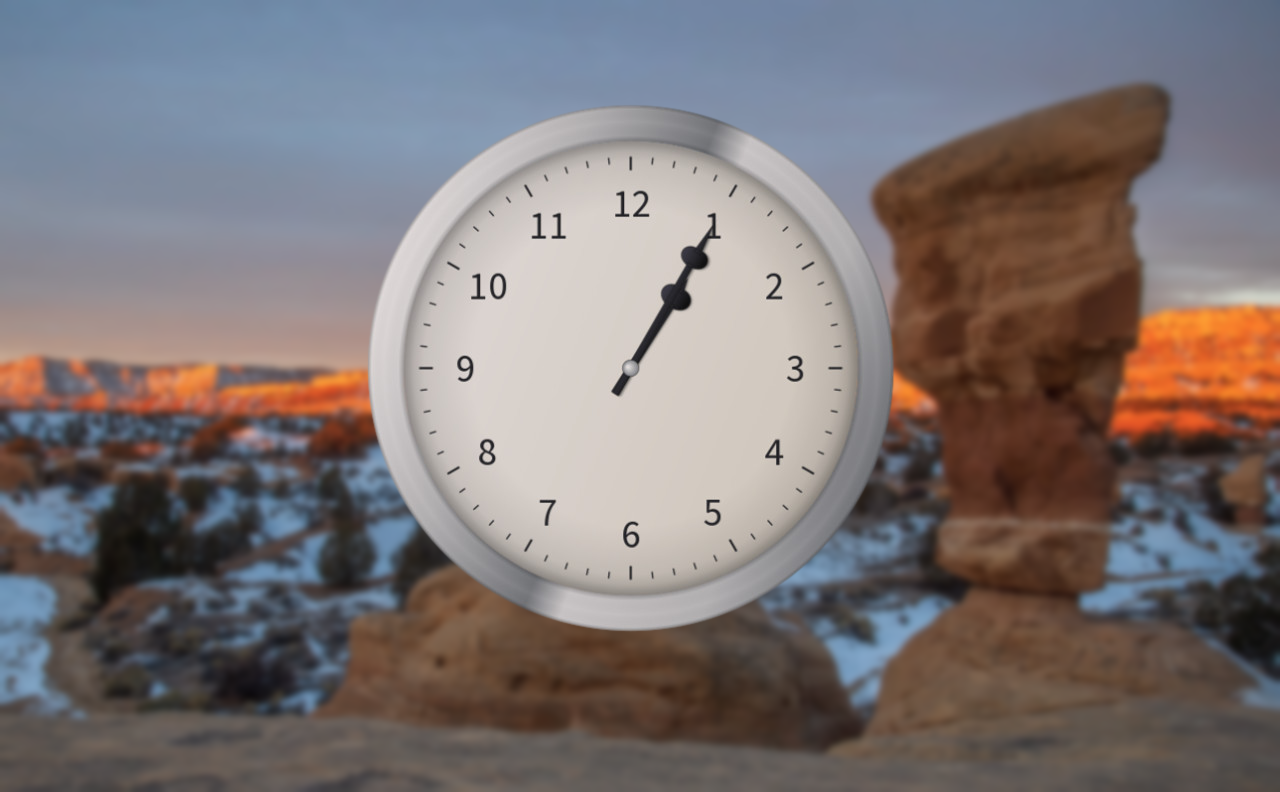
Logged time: 1 h 05 min
